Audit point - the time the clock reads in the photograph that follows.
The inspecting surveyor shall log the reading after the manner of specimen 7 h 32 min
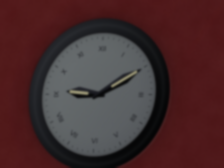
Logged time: 9 h 10 min
